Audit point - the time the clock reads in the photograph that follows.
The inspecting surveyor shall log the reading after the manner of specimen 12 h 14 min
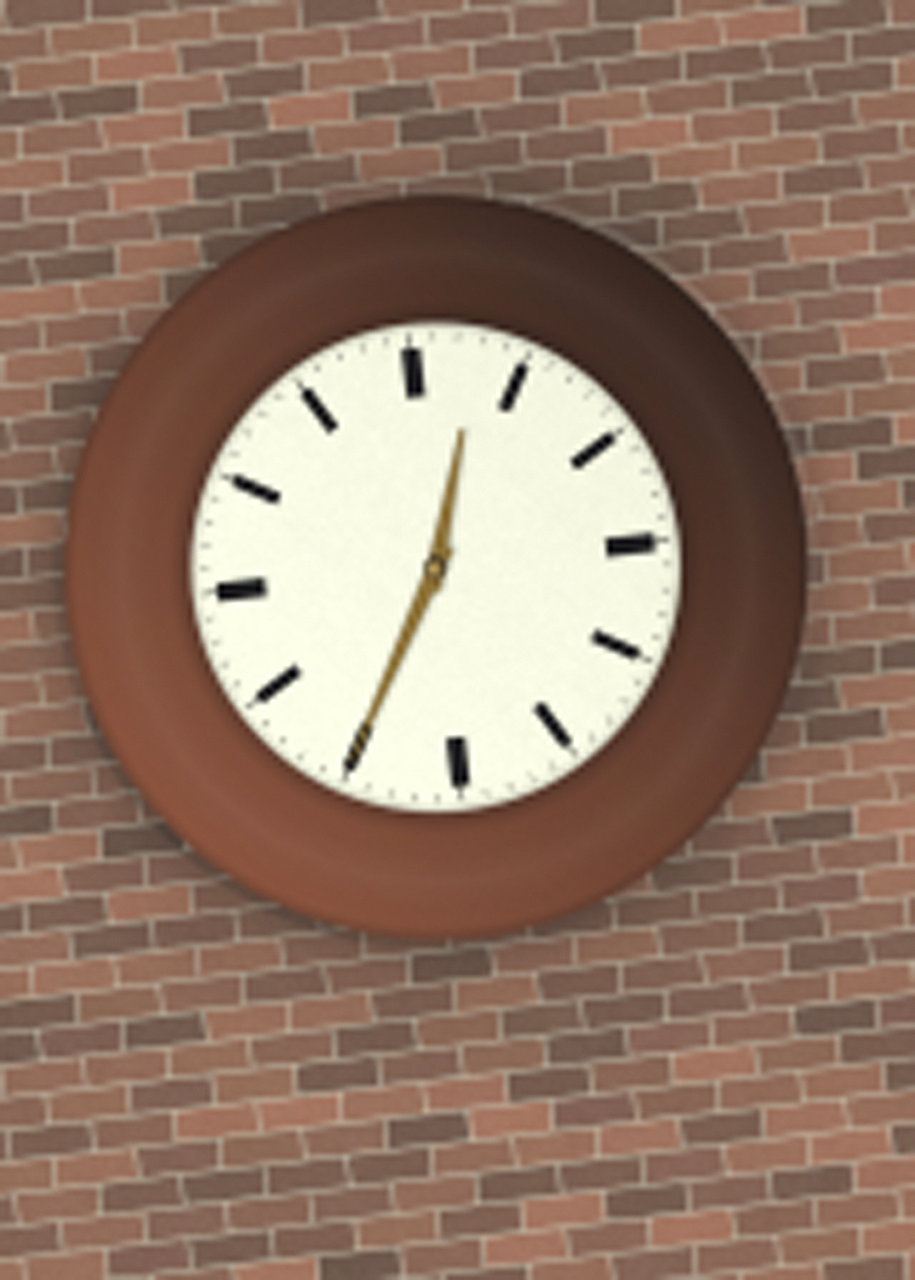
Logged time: 12 h 35 min
